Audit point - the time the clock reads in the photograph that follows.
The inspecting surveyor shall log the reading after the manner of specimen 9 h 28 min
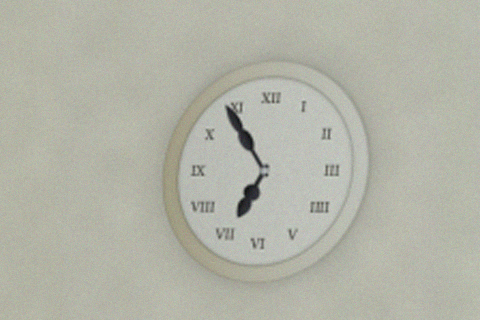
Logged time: 6 h 54 min
